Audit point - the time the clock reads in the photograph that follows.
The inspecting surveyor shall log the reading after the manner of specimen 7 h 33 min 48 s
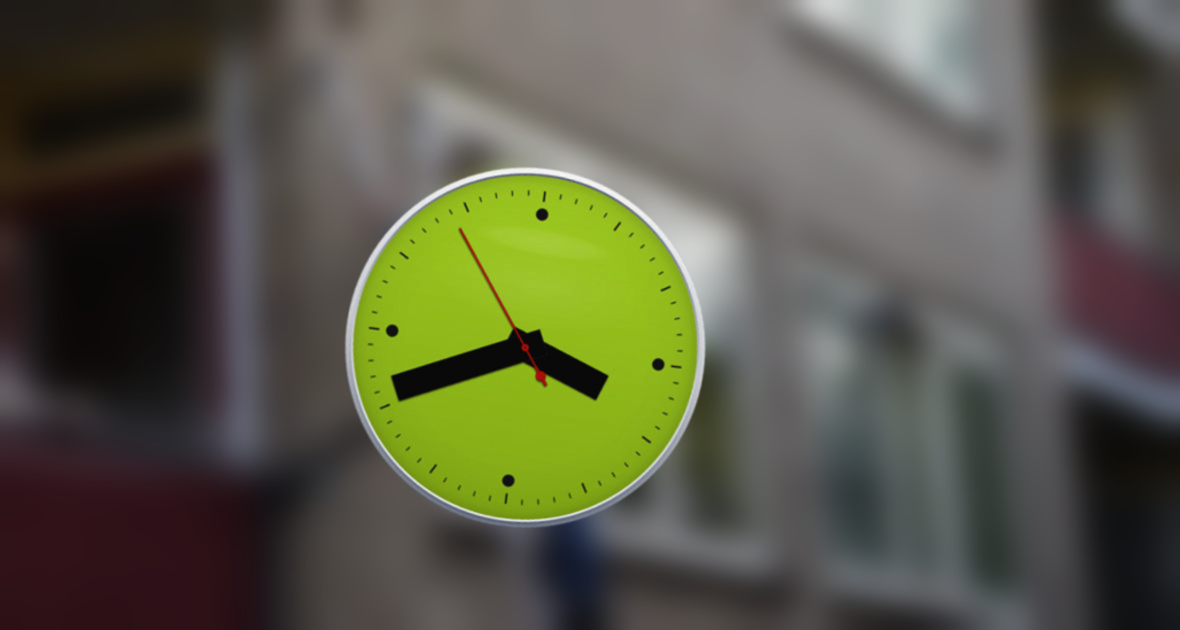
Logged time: 3 h 40 min 54 s
